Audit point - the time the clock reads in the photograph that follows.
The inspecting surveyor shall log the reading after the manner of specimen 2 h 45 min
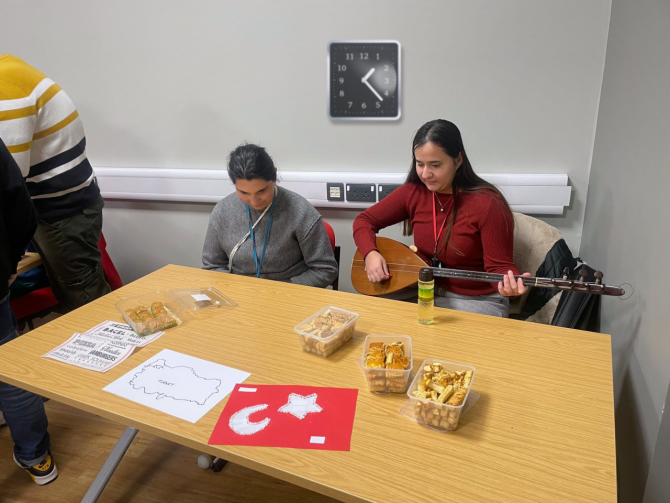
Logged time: 1 h 23 min
